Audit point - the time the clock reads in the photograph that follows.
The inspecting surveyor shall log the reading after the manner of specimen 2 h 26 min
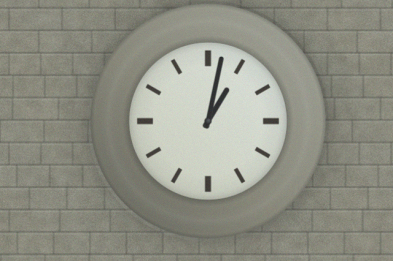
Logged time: 1 h 02 min
